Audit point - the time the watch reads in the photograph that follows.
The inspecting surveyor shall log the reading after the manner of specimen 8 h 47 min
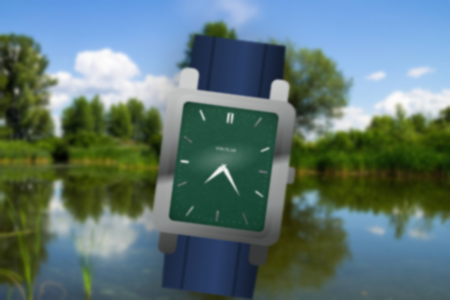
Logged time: 7 h 24 min
